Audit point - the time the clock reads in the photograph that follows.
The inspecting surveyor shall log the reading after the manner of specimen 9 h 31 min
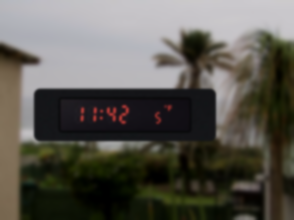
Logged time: 11 h 42 min
